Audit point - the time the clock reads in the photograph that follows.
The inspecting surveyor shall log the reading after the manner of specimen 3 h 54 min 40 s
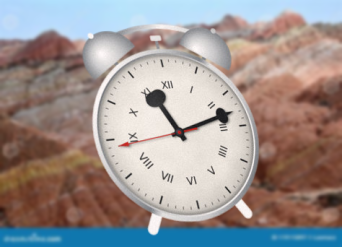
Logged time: 11 h 12 min 44 s
